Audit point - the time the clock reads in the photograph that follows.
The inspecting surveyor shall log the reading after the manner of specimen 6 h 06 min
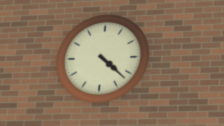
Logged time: 4 h 22 min
